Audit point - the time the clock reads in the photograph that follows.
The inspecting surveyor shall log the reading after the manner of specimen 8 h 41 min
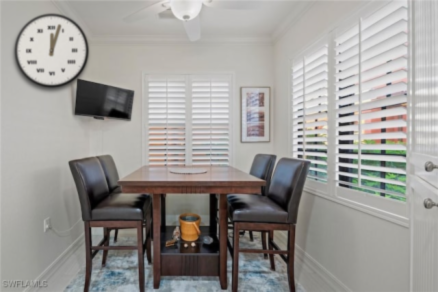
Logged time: 12 h 03 min
